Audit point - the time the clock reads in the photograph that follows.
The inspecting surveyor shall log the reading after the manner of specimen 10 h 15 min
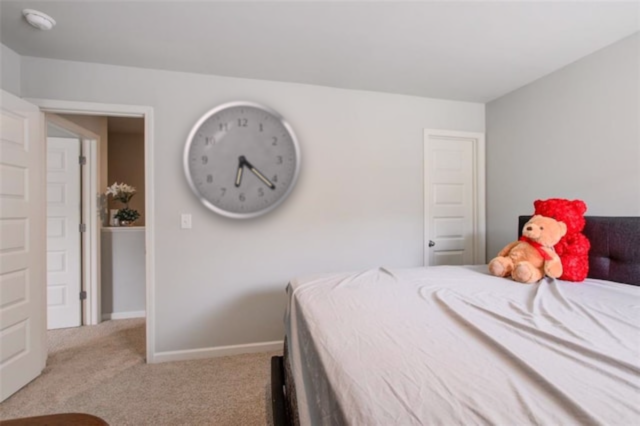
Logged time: 6 h 22 min
